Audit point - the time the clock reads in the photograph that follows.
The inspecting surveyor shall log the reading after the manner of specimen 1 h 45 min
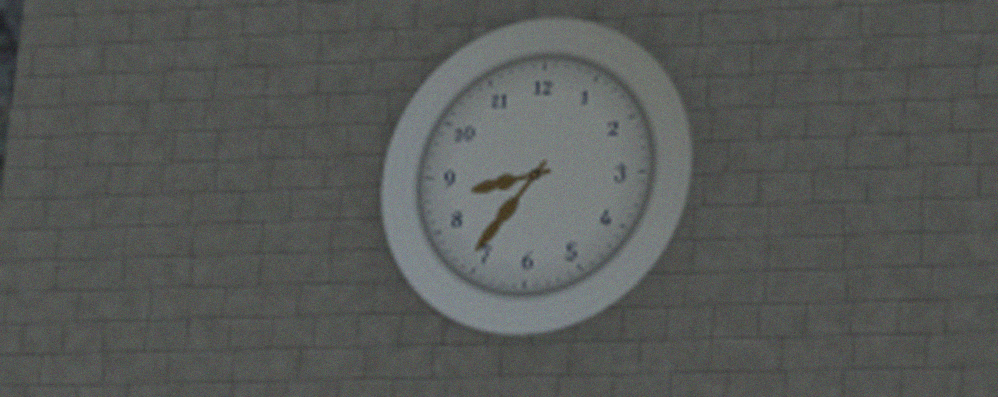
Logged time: 8 h 36 min
